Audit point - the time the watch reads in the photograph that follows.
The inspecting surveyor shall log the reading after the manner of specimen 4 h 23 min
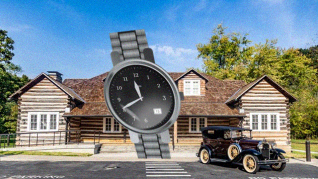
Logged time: 11 h 41 min
